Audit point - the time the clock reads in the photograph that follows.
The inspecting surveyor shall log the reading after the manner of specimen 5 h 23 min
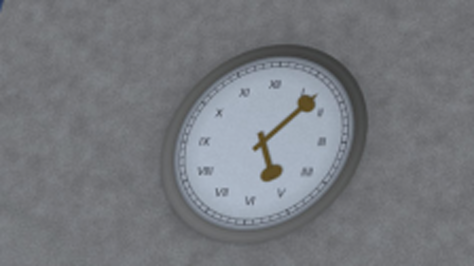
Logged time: 5 h 07 min
